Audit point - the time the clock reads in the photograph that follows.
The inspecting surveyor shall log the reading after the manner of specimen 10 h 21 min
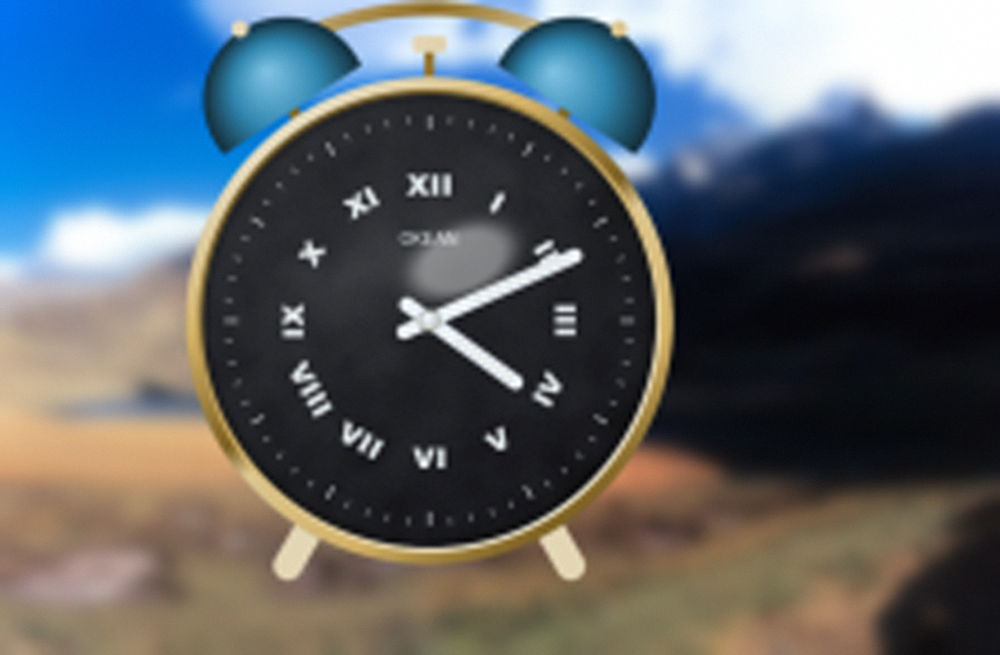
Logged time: 4 h 11 min
